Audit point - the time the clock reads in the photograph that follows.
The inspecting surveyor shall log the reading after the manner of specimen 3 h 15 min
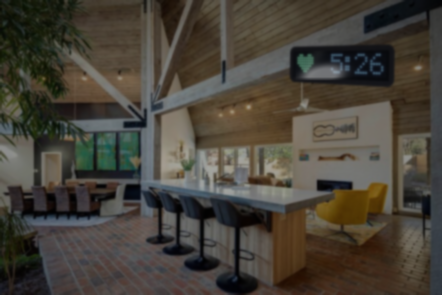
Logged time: 5 h 26 min
